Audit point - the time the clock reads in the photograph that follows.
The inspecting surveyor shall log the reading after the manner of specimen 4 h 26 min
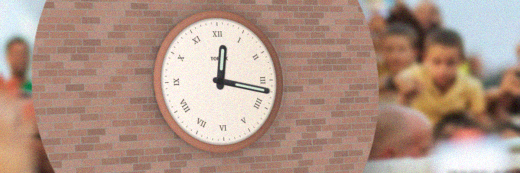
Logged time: 12 h 17 min
